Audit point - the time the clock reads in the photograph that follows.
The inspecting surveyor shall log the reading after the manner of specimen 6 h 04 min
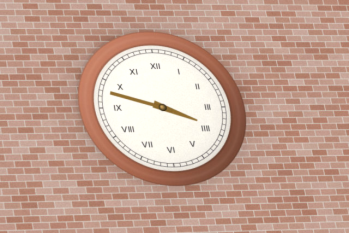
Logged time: 3 h 48 min
